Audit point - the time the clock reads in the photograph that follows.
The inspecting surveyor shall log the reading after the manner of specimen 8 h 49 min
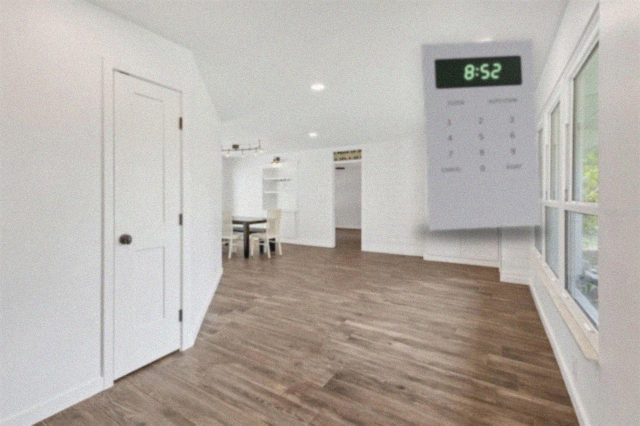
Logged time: 8 h 52 min
